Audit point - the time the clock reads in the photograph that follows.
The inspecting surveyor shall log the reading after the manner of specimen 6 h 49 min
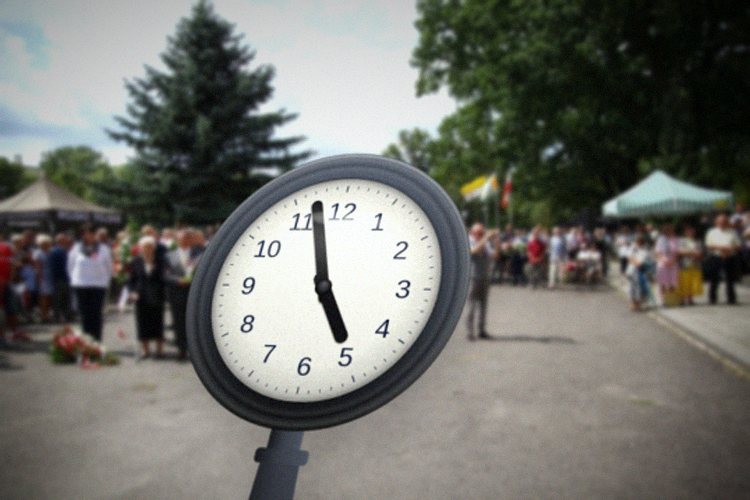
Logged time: 4 h 57 min
